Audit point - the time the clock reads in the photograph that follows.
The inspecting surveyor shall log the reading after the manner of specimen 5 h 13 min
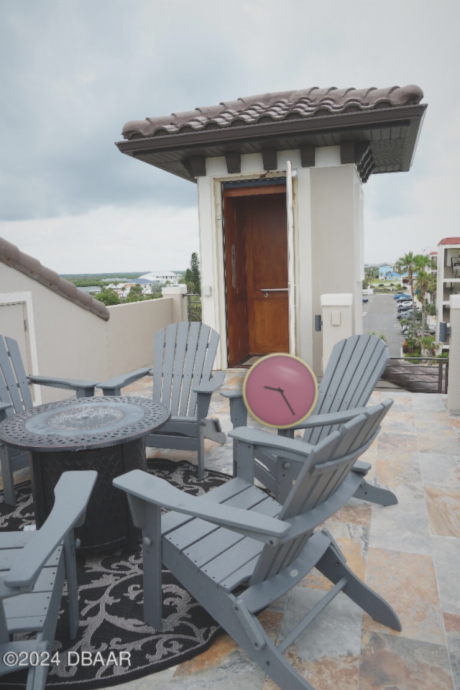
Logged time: 9 h 25 min
